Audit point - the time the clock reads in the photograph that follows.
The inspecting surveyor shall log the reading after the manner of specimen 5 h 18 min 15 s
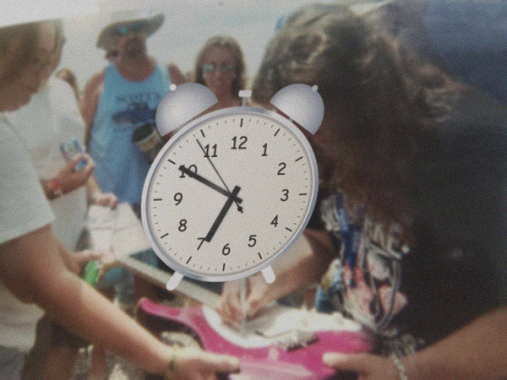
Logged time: 6 h 49 min 54 s
